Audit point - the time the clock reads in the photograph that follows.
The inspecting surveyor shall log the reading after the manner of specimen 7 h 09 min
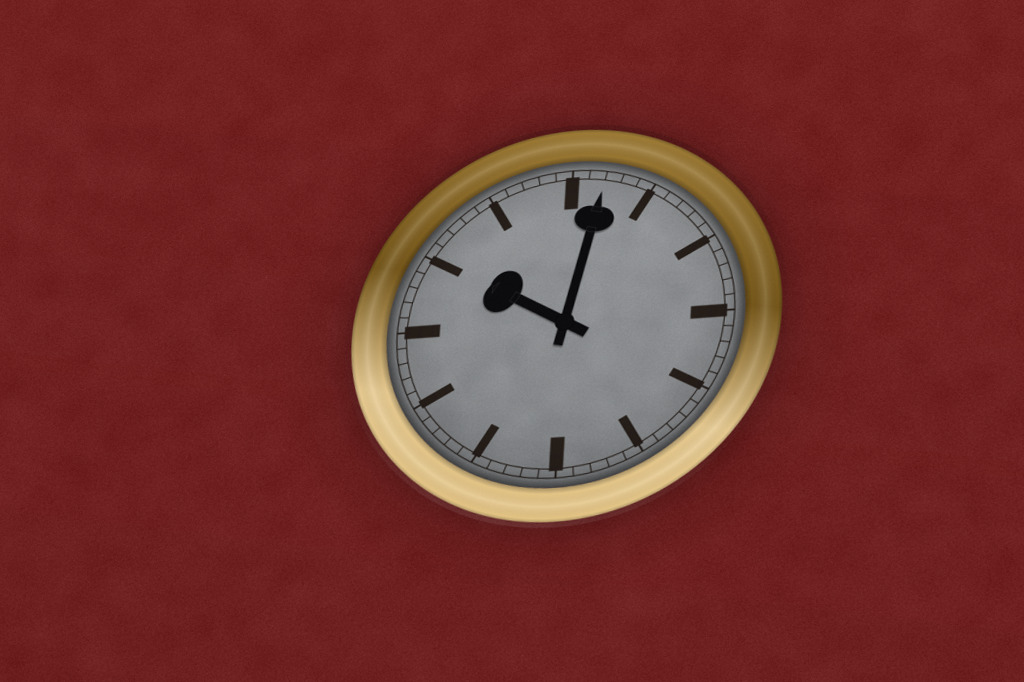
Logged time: 10 h 02 min
